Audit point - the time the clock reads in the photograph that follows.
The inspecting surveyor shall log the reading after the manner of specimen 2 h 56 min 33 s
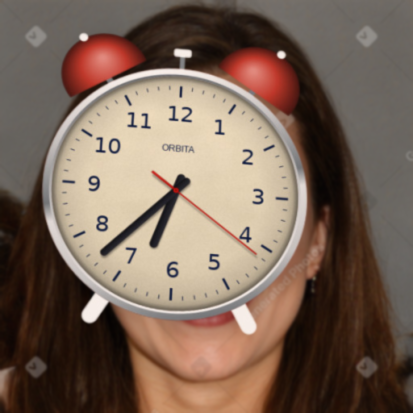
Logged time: 6 h 37 min 21 s
